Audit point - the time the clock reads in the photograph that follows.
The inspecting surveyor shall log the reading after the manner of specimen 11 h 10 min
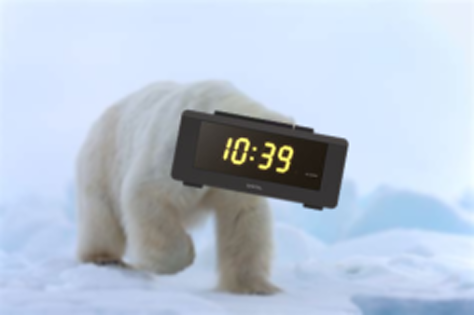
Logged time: 10 h 39 min
